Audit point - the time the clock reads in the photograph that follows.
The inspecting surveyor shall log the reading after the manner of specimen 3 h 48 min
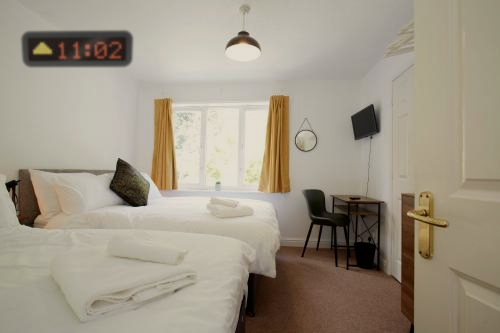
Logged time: 11 h 02 min
